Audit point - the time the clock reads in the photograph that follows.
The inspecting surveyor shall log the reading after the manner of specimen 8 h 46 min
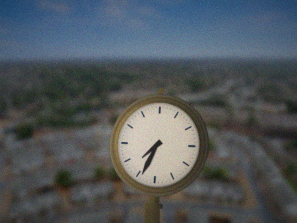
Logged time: 7 h 34 min
